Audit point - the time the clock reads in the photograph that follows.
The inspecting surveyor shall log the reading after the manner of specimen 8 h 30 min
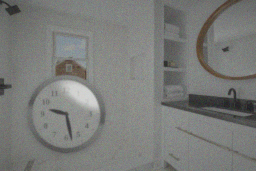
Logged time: 9 h 28 min
